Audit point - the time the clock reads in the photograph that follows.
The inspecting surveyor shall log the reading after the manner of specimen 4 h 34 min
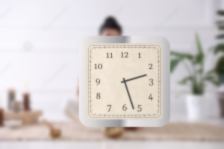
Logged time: 2 h 27 min
